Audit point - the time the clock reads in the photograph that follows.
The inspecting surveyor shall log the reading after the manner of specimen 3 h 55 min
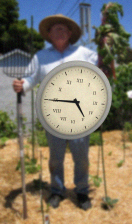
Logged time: 4 h 45 min
